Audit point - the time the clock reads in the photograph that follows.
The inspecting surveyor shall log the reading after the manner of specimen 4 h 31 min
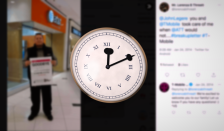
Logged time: 12 h 11 min
